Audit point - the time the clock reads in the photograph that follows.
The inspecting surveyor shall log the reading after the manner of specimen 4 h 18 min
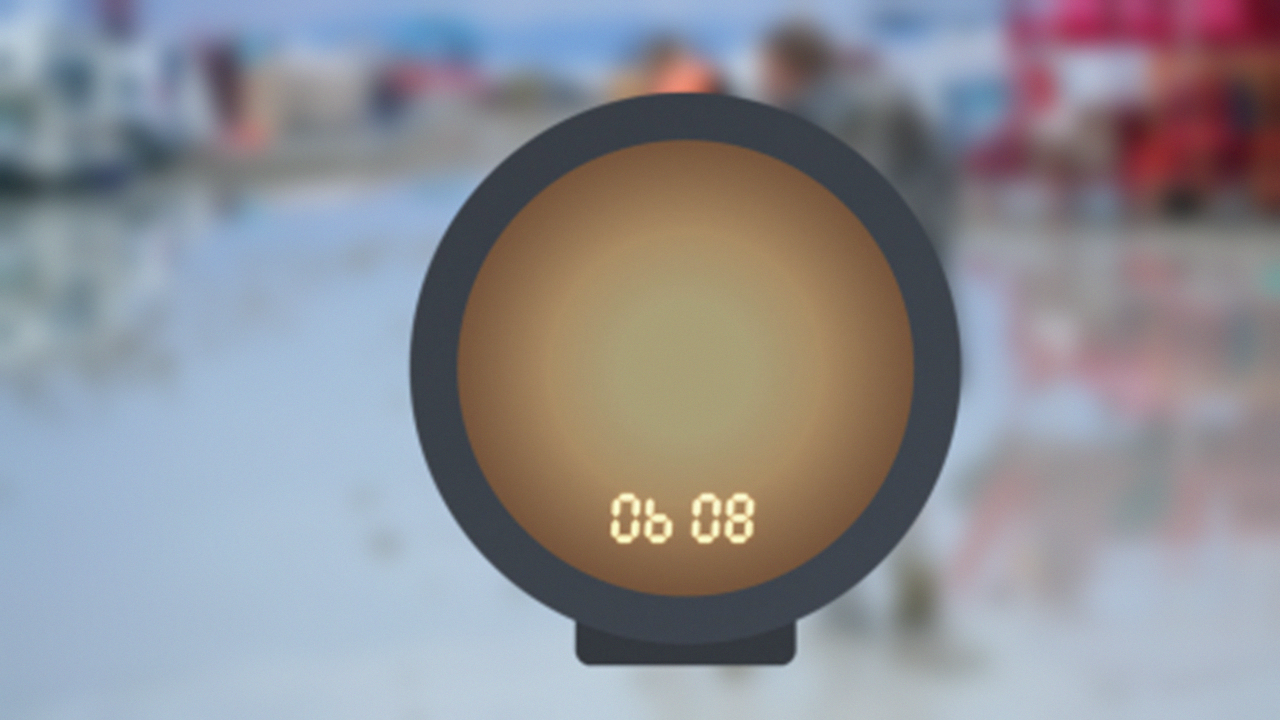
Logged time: 6 h 08 min
